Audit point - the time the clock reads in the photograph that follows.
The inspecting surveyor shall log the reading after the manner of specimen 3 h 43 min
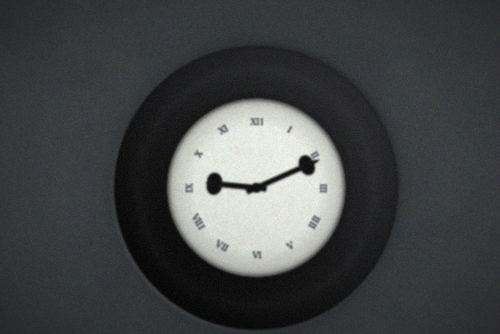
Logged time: 9 h 11 min
